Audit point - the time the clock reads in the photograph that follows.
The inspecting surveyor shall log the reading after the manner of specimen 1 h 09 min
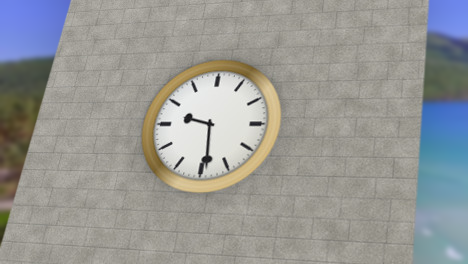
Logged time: 9 h 29 min
